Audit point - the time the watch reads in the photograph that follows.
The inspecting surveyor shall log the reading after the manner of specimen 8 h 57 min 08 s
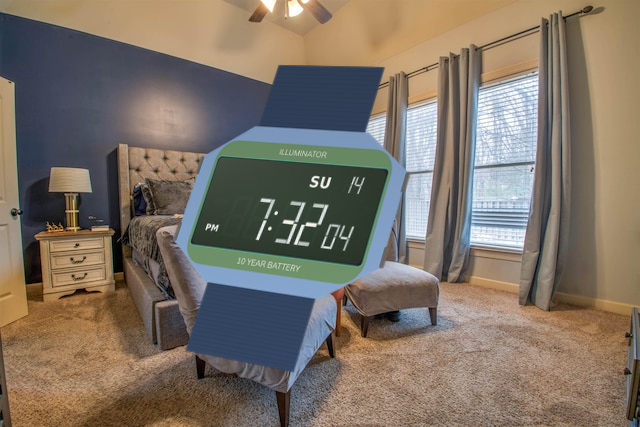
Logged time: 7 h 32 min 04 s
